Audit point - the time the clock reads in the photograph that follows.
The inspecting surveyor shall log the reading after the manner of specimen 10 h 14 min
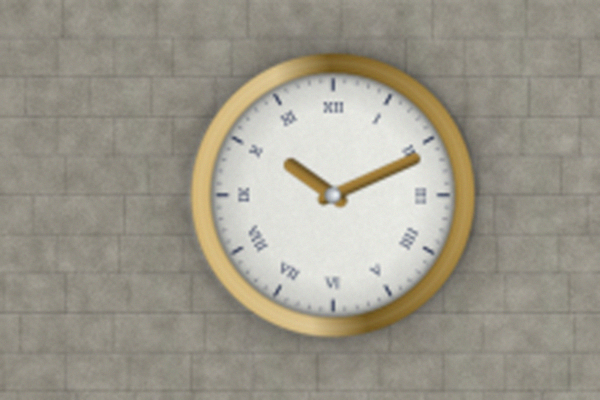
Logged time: 10 h 11 min
